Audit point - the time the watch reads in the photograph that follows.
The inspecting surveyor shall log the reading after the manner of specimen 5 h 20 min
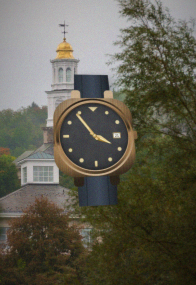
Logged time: 3 h 54 min
